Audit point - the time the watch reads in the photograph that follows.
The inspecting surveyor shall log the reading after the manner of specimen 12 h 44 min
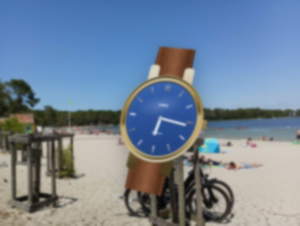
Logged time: 6 h 16 min
